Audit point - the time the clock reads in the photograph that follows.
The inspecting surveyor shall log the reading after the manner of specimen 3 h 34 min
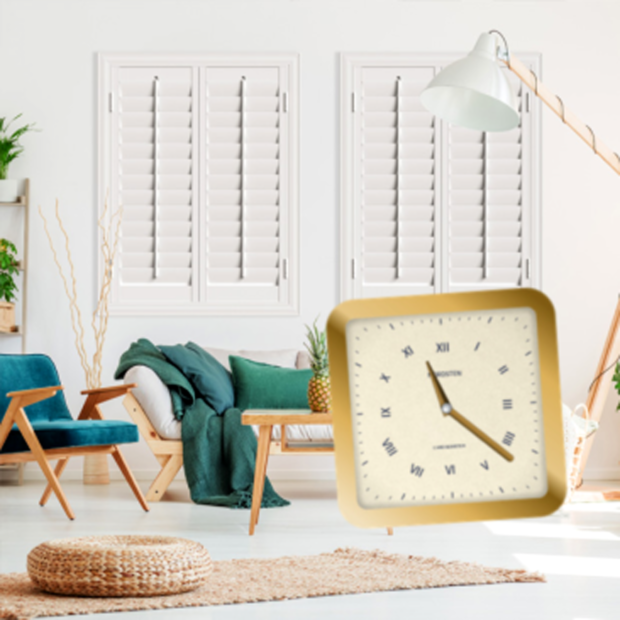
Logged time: 11 h 22 min
